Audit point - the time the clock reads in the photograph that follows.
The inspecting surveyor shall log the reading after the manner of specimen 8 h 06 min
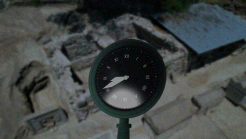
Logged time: 8 h 41 min
